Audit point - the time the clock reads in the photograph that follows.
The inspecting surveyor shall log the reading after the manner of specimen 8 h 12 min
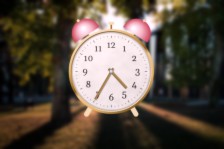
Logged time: 4 h 35 min
